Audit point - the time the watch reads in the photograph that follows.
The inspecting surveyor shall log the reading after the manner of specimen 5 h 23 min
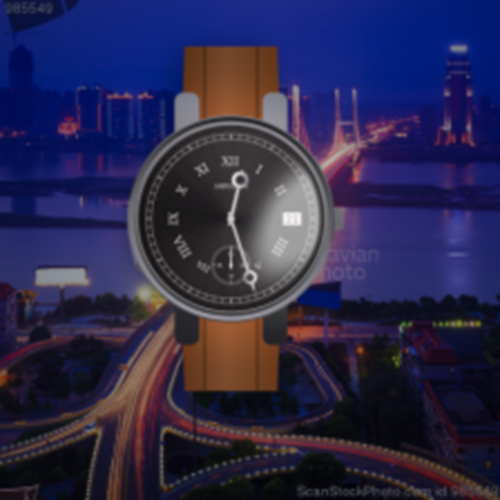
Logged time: 12 h 27 min
